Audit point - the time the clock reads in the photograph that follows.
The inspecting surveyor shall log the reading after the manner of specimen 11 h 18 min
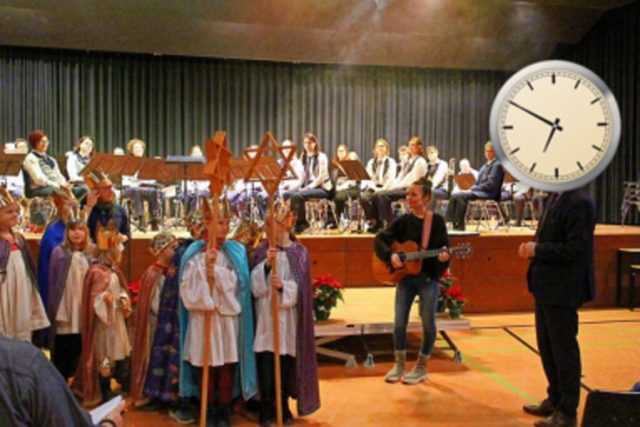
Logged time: 6 h 50 min
